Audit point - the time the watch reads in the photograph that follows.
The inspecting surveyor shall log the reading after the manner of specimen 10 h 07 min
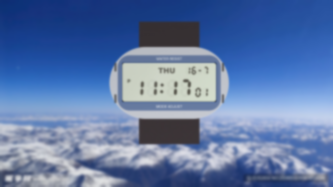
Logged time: 11 h 17 min
